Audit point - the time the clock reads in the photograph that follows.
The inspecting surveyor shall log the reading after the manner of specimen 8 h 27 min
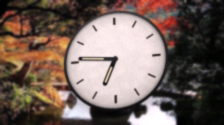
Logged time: 6 h 46 min
